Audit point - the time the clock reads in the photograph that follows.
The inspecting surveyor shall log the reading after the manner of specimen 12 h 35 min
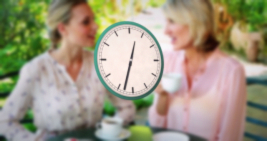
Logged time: 12 h 33 min
